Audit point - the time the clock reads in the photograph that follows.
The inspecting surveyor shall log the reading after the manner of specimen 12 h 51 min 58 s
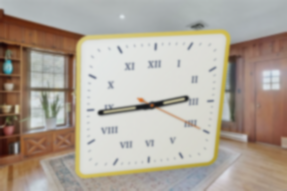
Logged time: 2 h 44 min 20 s
